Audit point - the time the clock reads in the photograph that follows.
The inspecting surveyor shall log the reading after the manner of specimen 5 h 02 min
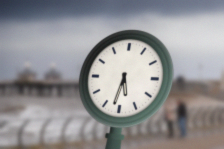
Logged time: 5 h 32 min
